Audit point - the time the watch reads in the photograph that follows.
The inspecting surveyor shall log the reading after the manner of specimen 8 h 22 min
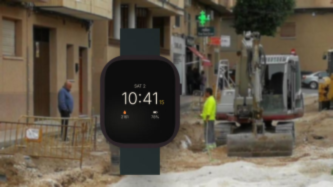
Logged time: 10 h 41 min
